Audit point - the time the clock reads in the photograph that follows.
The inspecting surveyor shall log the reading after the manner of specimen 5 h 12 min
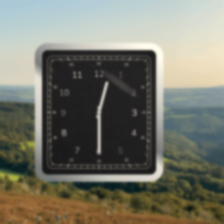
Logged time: 12 h 30 min
